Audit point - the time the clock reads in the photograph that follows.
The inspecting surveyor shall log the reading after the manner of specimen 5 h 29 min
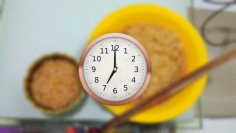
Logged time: 7 h 00 min
